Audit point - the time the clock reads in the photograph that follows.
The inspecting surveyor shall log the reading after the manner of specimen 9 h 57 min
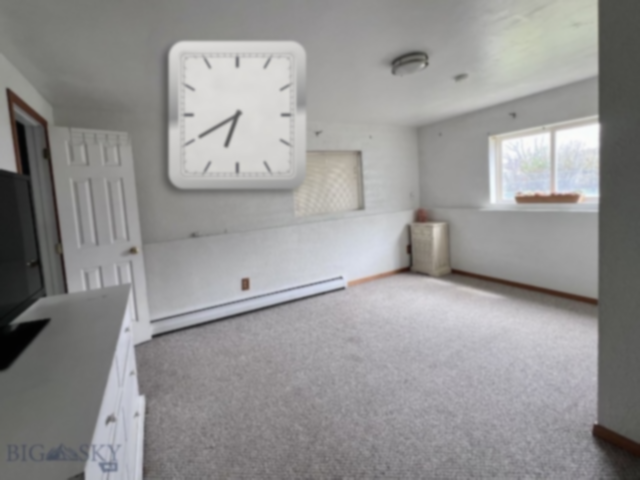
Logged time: 6 h 40 min
